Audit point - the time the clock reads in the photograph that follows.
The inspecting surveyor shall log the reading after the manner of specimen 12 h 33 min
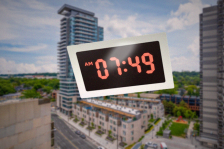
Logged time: 7 h 49 min
